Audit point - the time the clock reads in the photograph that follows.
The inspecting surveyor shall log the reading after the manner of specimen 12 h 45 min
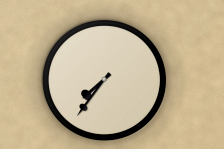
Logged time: 7 h 36 min
